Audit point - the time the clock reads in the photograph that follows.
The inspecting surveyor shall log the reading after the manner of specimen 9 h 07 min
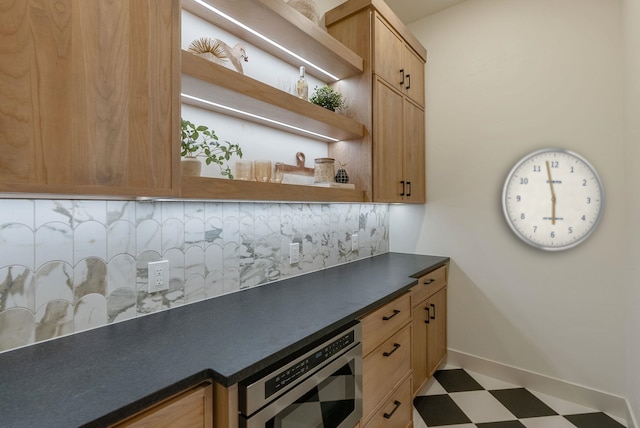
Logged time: 5 h 58 min
